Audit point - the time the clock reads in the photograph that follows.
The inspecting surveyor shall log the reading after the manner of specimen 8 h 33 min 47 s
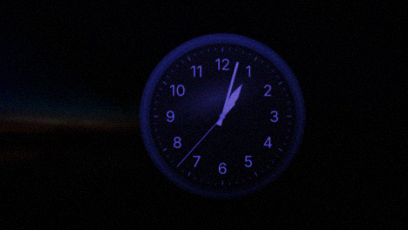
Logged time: 1 h 02 min 37 s
